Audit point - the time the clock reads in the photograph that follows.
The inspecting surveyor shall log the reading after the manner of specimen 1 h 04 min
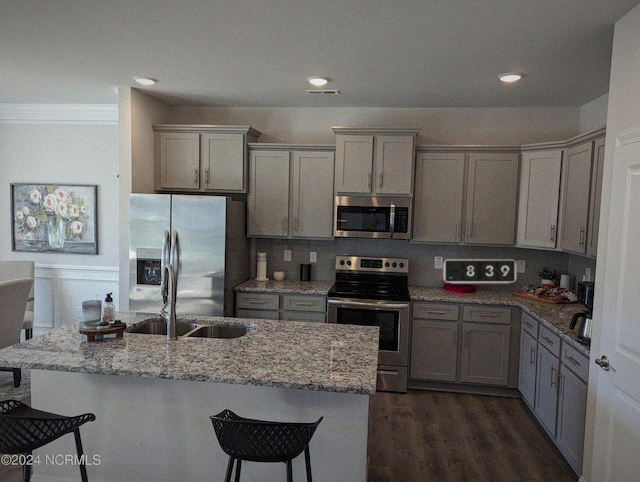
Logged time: 8 h 39 min
